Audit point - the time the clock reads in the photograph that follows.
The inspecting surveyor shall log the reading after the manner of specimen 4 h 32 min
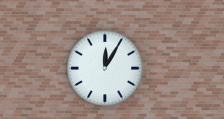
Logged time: 12 h 05 min
